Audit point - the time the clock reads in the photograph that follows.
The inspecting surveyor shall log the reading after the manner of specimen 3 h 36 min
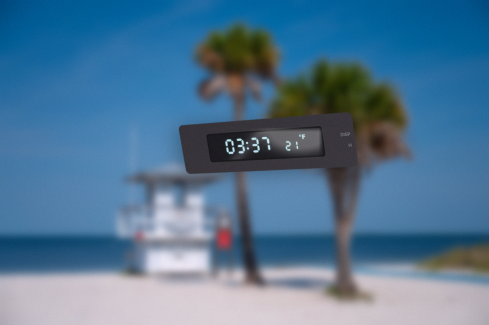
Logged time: 3 h 37 min
